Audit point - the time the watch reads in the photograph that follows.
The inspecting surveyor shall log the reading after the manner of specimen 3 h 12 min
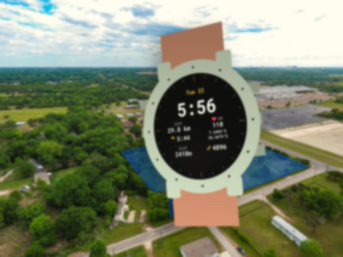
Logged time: 5 h 56 min
